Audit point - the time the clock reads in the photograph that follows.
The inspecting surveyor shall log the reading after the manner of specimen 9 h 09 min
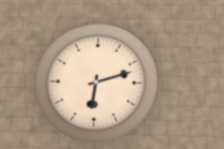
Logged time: 6 h 12 min
